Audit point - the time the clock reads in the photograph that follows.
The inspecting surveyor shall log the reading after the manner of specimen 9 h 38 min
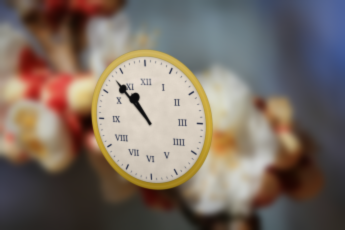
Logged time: 10 h 53 min
